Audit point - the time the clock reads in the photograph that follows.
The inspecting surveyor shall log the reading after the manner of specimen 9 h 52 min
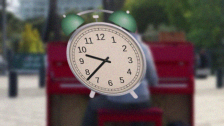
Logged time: 9 h 38 min
